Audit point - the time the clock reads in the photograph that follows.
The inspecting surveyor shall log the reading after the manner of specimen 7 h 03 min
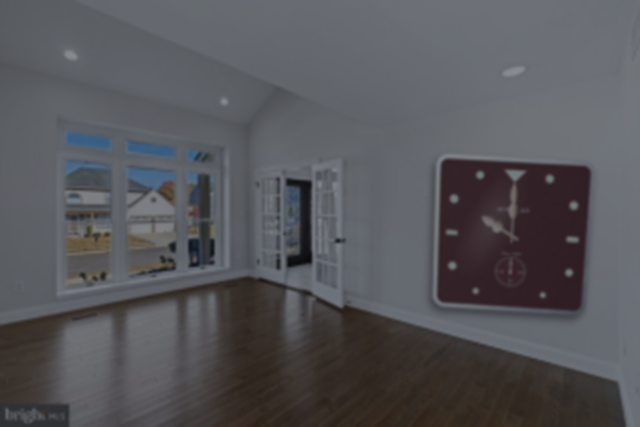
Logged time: 10 h 00 min
